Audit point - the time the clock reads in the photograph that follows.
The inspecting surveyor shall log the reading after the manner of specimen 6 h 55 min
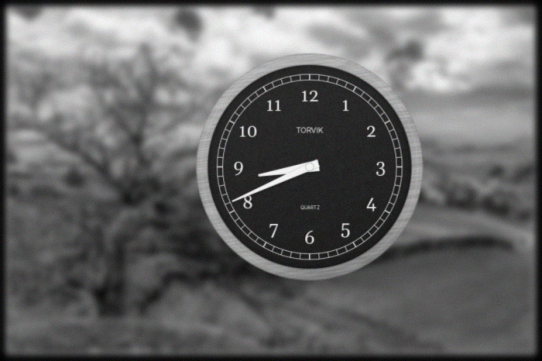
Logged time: 8 h 41 min
